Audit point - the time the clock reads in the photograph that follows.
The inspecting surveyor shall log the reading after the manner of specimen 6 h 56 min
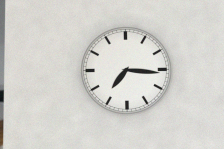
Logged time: 7 h 16 min
